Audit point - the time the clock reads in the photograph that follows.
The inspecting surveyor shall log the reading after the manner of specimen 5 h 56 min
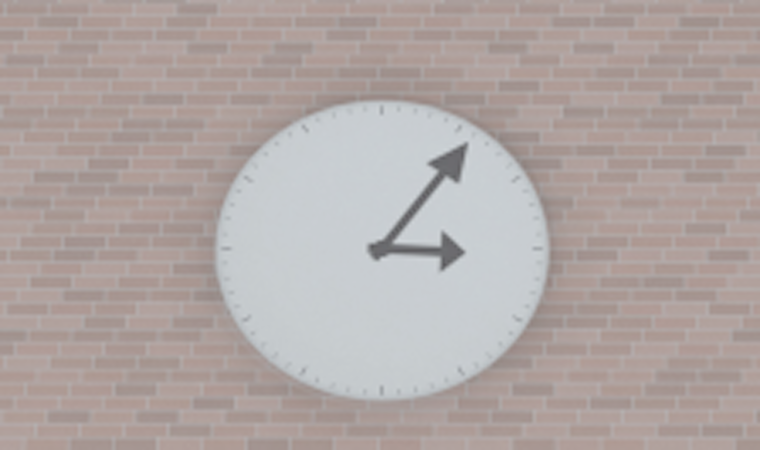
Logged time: 3 h 06 min
